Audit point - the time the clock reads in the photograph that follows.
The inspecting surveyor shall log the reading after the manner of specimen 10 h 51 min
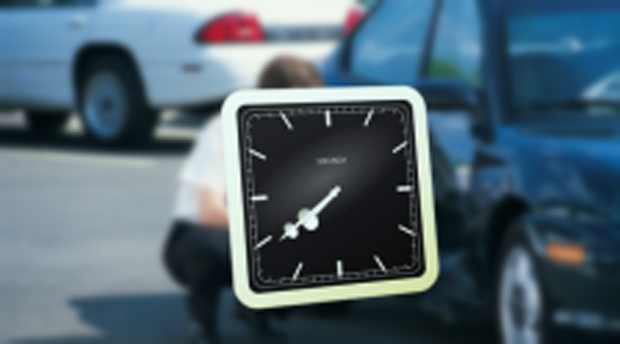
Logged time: 7 h 39 min
